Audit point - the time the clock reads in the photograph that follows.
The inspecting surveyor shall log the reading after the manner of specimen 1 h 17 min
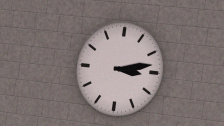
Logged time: 3 h 13 min
